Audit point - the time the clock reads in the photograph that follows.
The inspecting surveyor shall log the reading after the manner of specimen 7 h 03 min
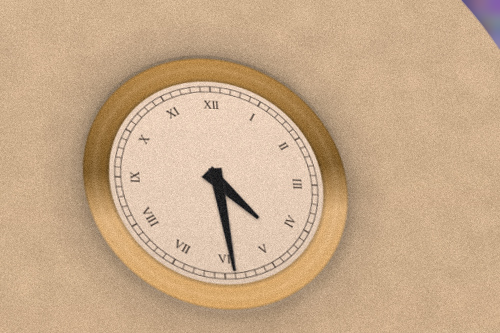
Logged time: 4 h 29 min
